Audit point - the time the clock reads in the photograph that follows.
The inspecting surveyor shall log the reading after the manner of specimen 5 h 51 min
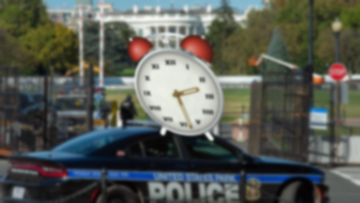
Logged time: 2 h 28 min
